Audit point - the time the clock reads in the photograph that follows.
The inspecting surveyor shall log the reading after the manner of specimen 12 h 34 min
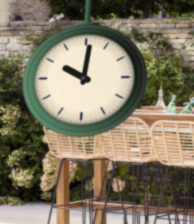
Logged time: 10 h 01 min
